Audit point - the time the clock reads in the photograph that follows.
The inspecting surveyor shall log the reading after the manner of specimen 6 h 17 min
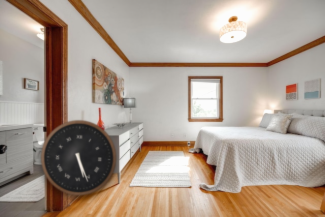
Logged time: 5 h 26 min
